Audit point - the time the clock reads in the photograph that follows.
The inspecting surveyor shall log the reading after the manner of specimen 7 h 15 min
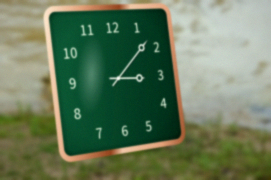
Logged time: 3 h 08 min
